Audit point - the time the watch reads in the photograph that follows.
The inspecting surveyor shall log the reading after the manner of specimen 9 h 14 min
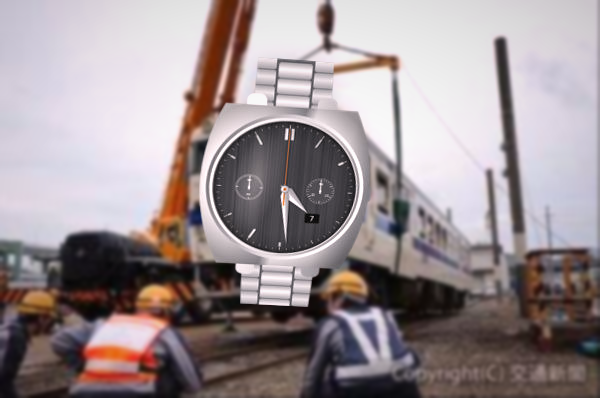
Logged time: 4 h 29 min
